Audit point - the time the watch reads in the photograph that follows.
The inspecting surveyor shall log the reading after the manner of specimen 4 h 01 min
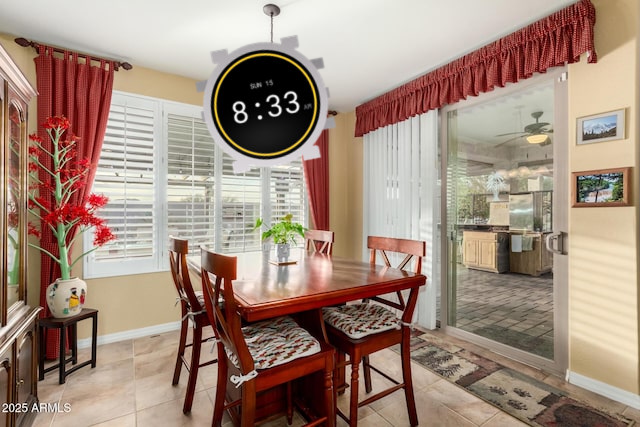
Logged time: 8 h 33 min
